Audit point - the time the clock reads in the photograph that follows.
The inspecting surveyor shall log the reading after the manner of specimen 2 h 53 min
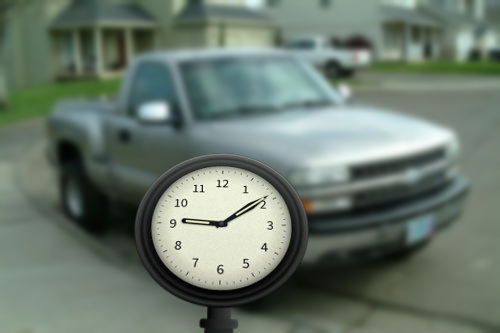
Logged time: 9 h 09 min
